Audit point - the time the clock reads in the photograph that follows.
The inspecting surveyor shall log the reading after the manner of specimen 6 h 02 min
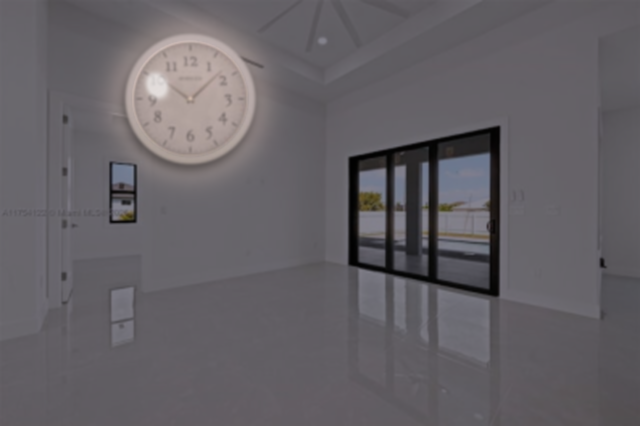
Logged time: 10 h 08 min
